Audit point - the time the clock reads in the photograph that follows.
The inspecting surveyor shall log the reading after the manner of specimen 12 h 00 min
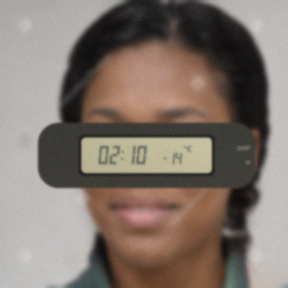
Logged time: 2 h 10 min
